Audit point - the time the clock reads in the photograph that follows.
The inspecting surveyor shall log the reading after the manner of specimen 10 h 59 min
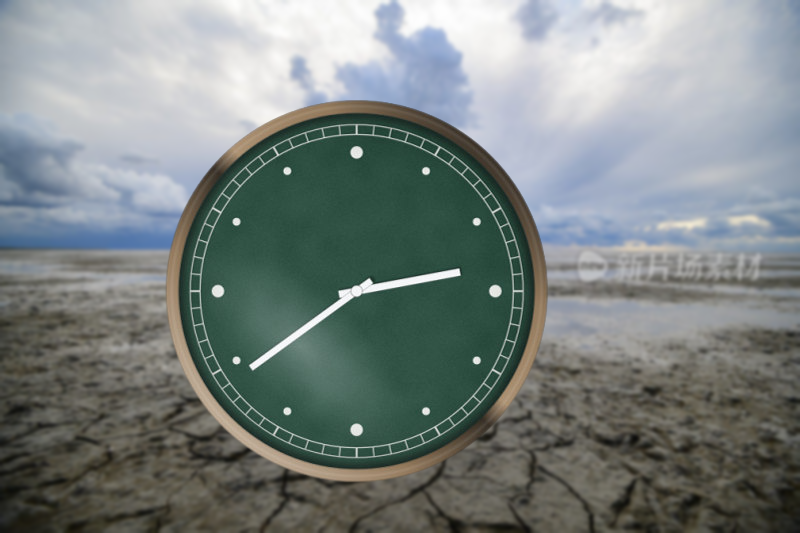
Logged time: 2 h 39 min
